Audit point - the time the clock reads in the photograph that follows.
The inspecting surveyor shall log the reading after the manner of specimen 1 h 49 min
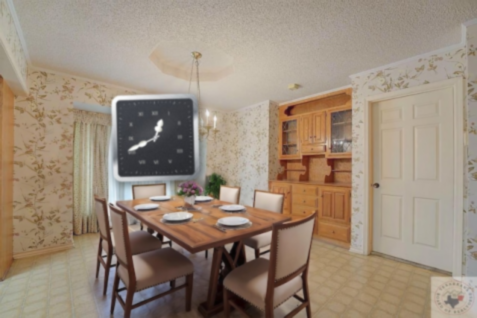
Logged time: 12 h 41 min
